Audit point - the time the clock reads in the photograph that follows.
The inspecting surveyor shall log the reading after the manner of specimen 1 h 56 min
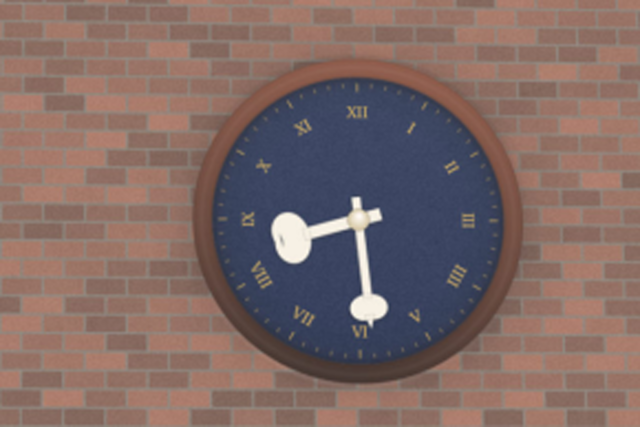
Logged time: 8 h 29 min
